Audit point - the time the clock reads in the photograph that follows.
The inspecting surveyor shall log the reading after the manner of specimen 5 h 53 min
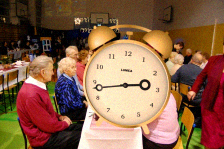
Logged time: 2 h 43 min
